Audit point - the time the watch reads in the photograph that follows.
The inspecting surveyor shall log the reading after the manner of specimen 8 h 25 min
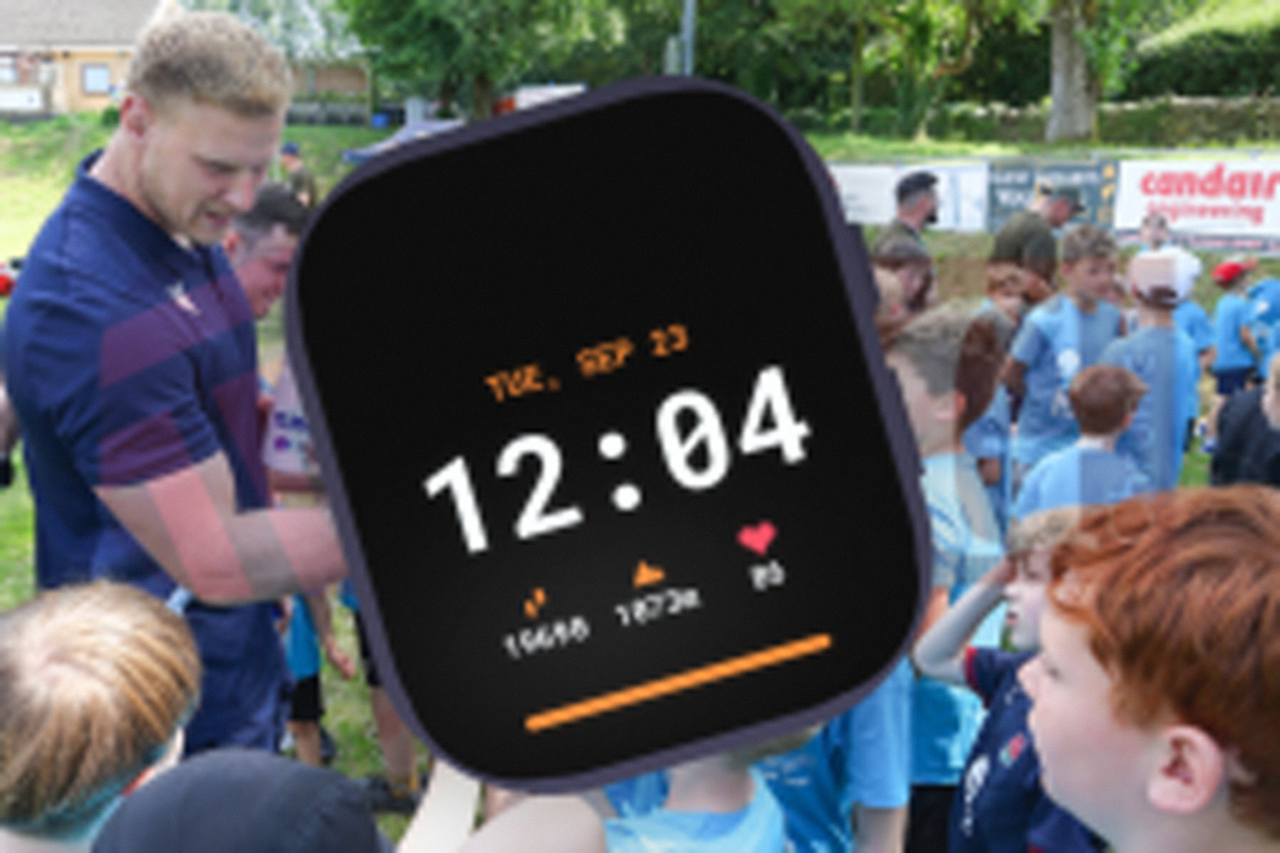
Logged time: 12 h 04 min
